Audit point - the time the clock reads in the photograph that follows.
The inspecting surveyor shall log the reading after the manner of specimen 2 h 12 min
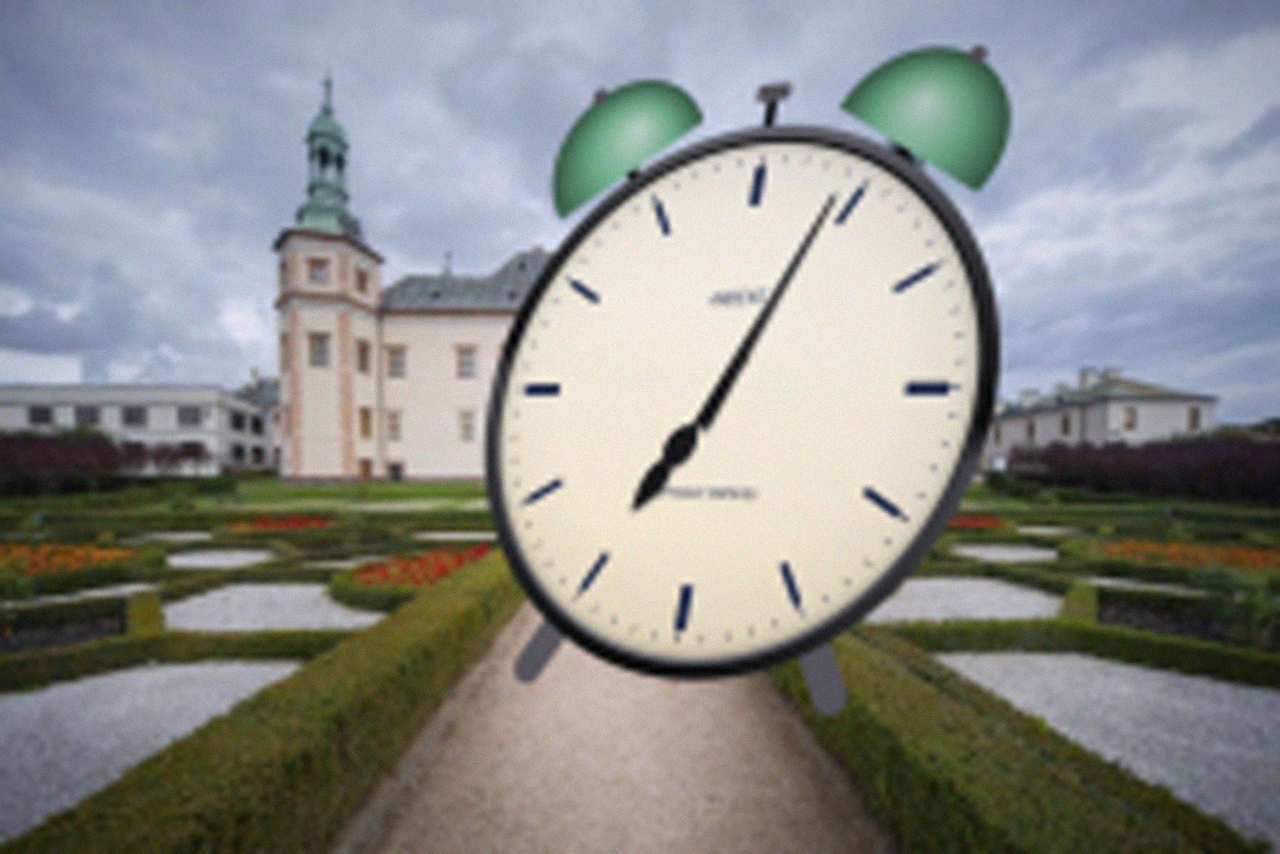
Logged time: 7 h 04 min
